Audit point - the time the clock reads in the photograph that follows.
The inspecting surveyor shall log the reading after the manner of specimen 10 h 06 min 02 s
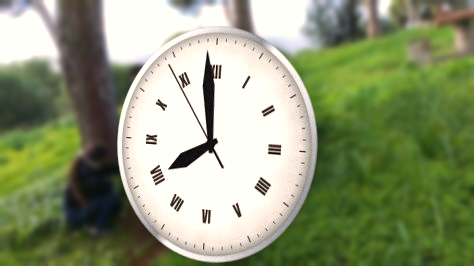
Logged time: 7 h 58 min 54 s
